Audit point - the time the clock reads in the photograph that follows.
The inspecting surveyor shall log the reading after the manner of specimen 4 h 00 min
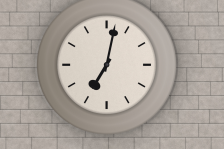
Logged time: 7 h 02 min
